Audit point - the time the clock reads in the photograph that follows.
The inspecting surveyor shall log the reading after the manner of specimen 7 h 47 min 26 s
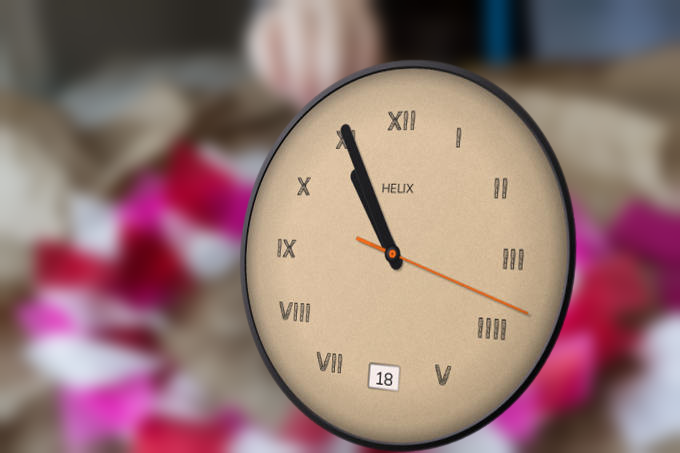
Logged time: 10 h 55 min 18 s
